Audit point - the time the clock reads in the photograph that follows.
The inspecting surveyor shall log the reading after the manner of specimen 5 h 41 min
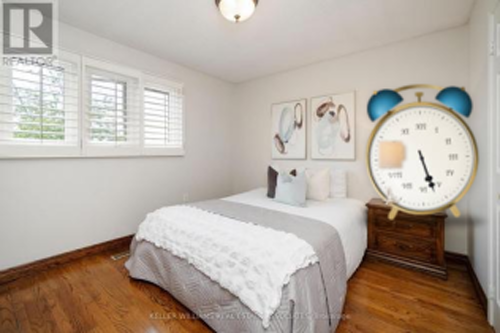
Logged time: 5 h 27 min
